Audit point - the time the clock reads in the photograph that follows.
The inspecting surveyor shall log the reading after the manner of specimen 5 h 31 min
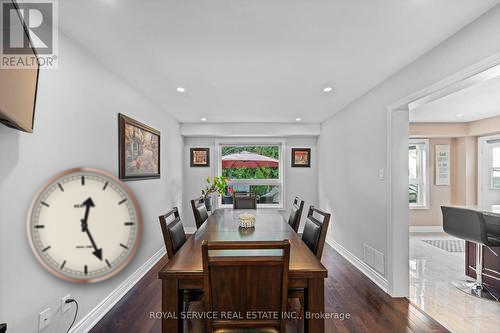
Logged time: 12 h 26 min
